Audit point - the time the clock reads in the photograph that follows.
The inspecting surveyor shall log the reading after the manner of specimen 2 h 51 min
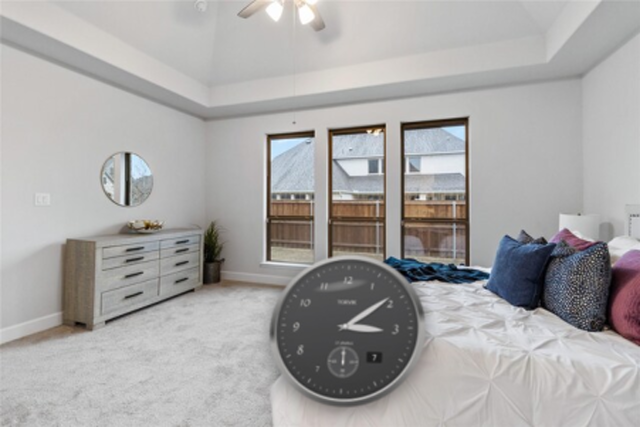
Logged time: 3 h 09 min
